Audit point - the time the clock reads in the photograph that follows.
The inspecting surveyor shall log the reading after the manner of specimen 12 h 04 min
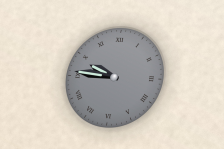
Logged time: 9 h 46 min
